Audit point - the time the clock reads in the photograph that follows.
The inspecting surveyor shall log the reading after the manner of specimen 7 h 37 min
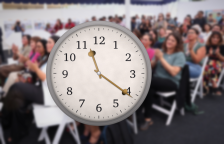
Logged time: 11 h 21 min
